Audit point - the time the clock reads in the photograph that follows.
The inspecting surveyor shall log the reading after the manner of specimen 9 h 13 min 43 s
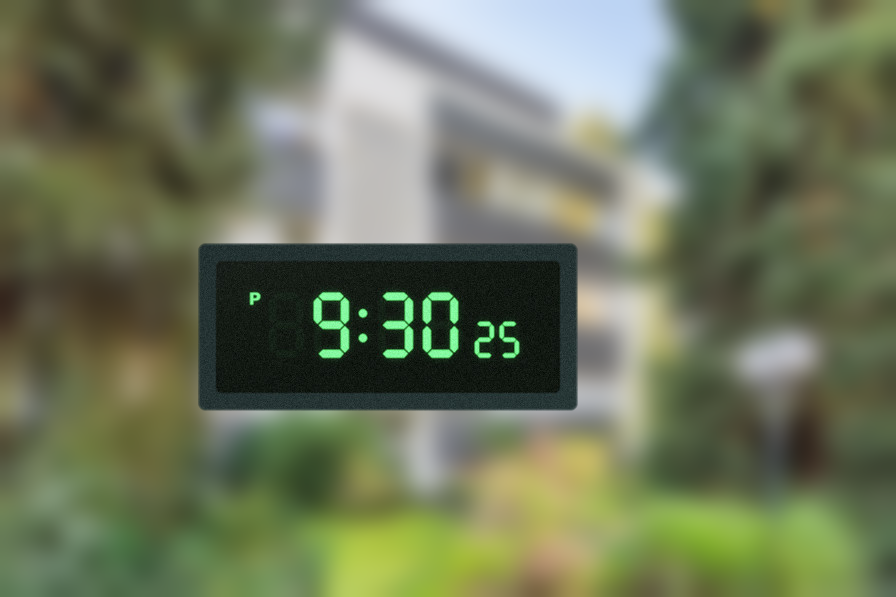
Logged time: 9 h 30 min 25 s
